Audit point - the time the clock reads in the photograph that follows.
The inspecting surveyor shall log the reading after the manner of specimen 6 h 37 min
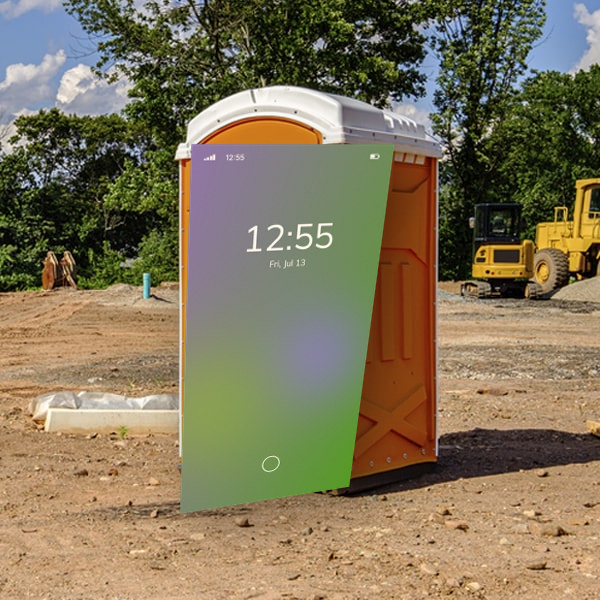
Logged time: 12 h 55 min
